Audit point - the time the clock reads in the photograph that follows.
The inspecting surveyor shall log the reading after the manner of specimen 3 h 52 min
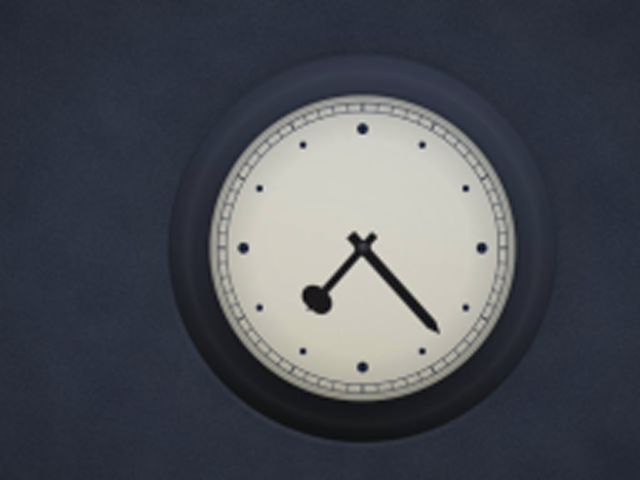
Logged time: 7 h 23 min
